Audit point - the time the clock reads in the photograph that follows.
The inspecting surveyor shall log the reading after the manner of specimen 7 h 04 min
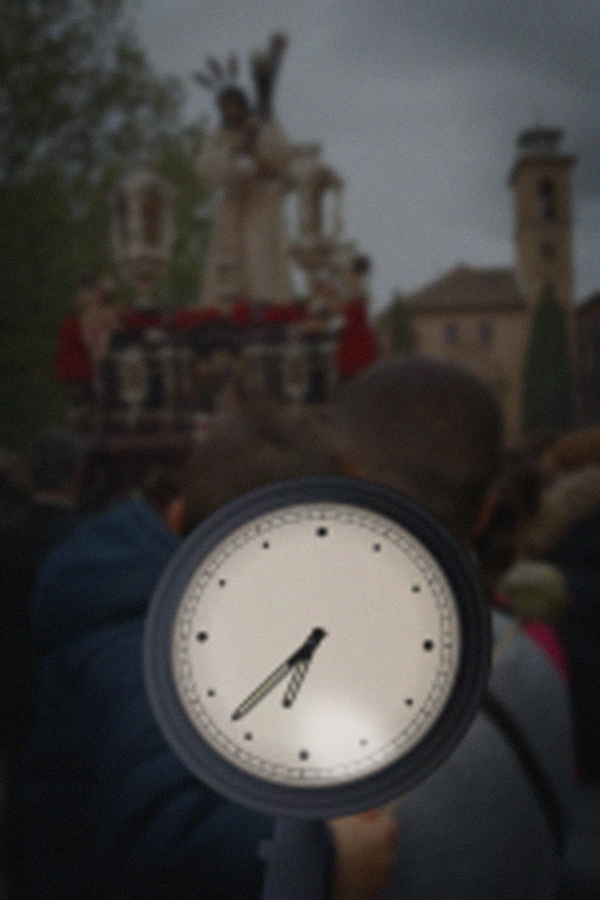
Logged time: 6 h 37 min
